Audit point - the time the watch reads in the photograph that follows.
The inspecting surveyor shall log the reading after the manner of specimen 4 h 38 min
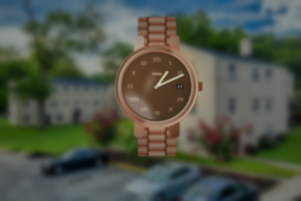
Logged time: 1 h 11 min
